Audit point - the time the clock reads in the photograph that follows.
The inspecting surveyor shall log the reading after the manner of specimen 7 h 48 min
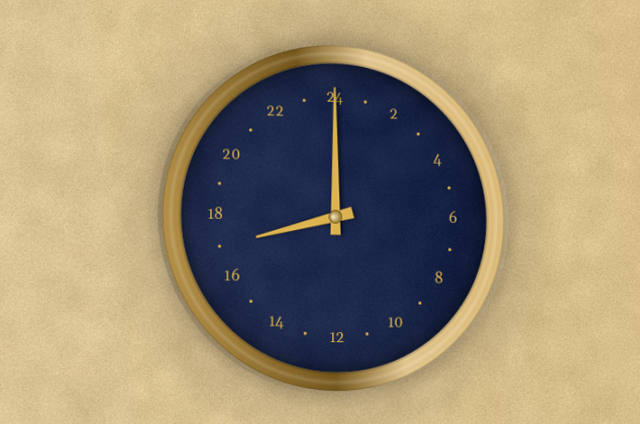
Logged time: 17 h 00 min
